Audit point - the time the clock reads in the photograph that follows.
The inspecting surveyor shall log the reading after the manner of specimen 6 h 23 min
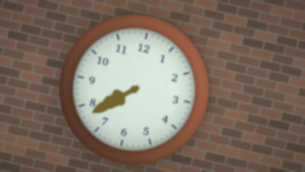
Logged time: 7 h 38 min
